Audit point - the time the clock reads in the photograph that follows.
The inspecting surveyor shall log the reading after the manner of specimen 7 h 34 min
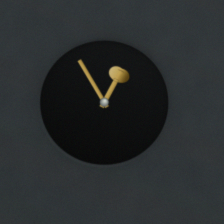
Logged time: 12 h 55 min
